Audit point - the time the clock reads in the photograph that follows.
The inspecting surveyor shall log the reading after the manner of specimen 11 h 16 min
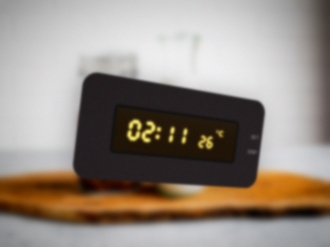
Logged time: 2 h 11 min
